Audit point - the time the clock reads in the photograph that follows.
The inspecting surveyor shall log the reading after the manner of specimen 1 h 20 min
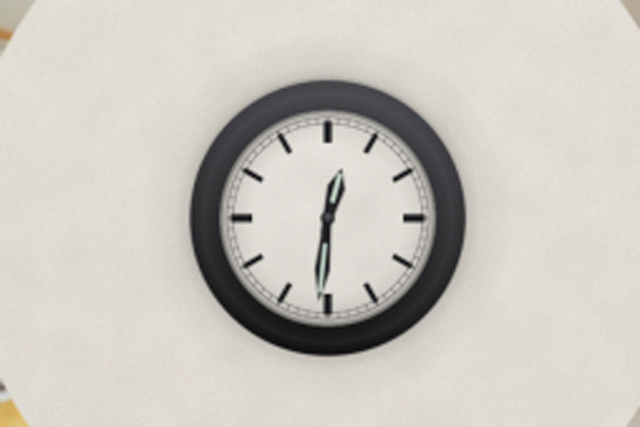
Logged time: 12 h 31 min
